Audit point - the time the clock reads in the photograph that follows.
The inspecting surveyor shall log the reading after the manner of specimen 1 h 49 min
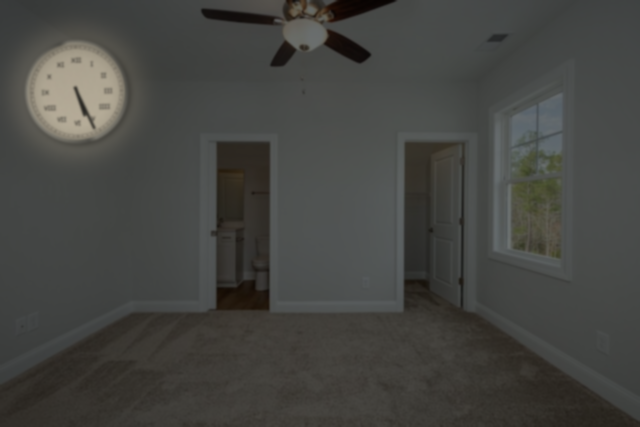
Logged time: 5 h 26 min
